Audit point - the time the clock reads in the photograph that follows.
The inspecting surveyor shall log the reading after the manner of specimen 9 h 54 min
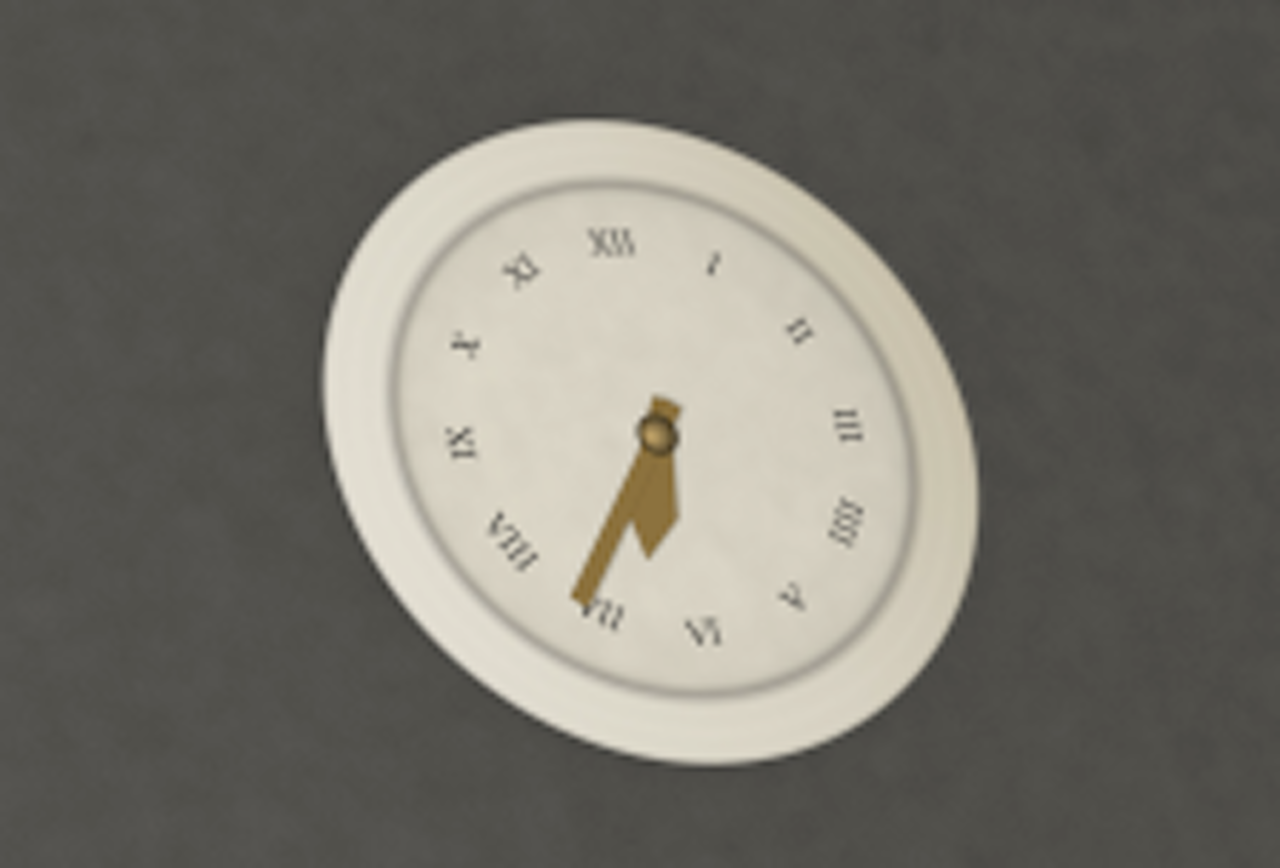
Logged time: 6 h 36 min
